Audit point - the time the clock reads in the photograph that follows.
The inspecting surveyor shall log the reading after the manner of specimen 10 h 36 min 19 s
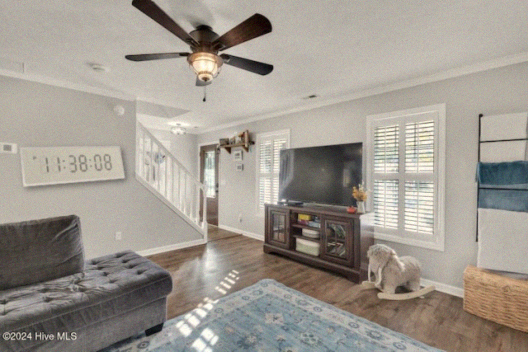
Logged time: 11 h 38 min 08 s
